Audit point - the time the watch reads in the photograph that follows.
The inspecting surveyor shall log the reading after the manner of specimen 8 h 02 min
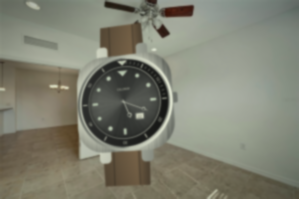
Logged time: 5 h 19 min
